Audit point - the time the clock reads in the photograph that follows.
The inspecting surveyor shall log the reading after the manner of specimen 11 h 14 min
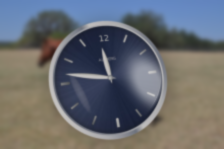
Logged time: 11 h 47 min
